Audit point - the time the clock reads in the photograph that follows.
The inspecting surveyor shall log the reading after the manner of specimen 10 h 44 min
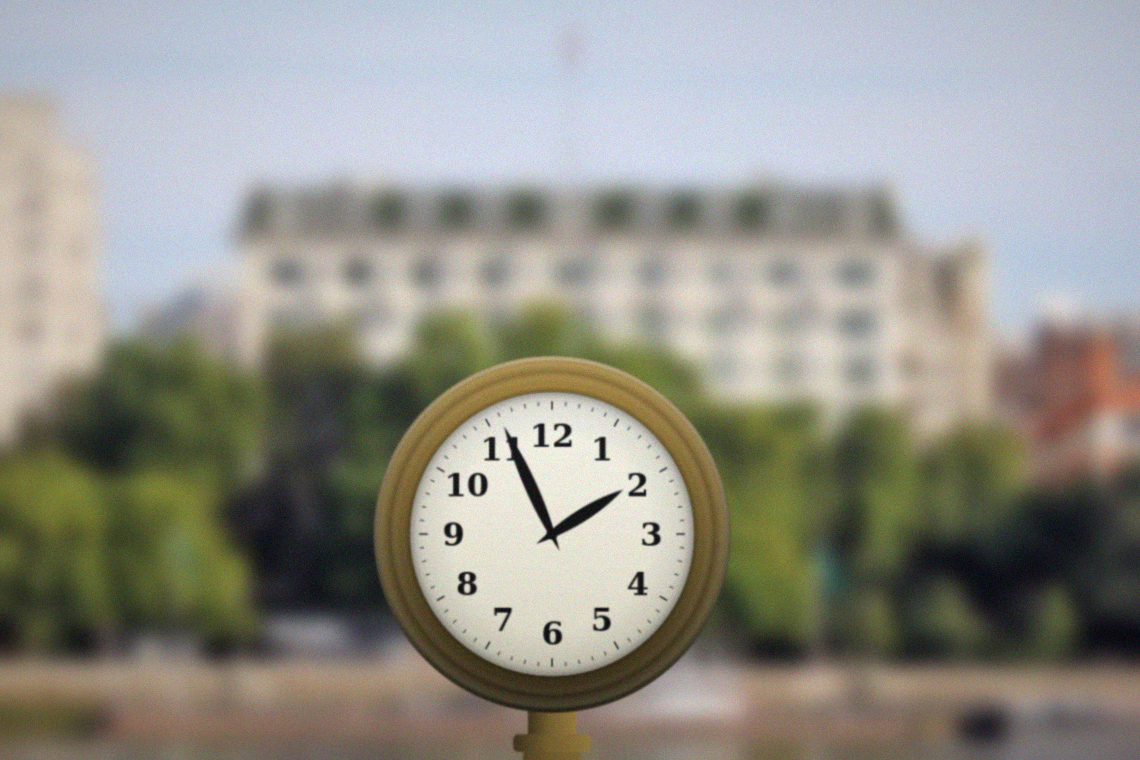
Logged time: 1 h 56 min
